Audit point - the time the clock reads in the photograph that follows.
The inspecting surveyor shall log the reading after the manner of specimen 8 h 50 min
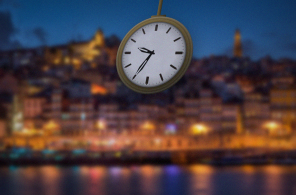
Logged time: 9 h 35 min
